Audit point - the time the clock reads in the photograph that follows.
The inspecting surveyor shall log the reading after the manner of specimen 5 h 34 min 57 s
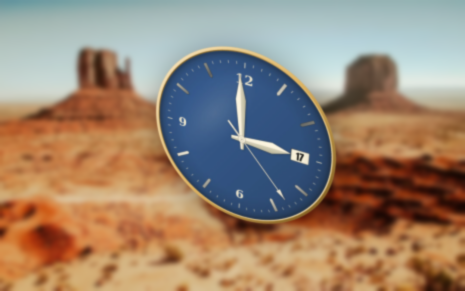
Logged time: 2 h 59 min 23 s
